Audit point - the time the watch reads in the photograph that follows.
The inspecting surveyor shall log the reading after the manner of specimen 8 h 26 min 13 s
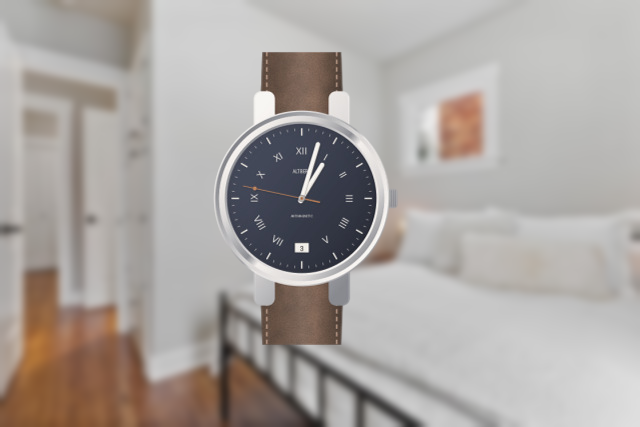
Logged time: 1 h 02 min 47 s
